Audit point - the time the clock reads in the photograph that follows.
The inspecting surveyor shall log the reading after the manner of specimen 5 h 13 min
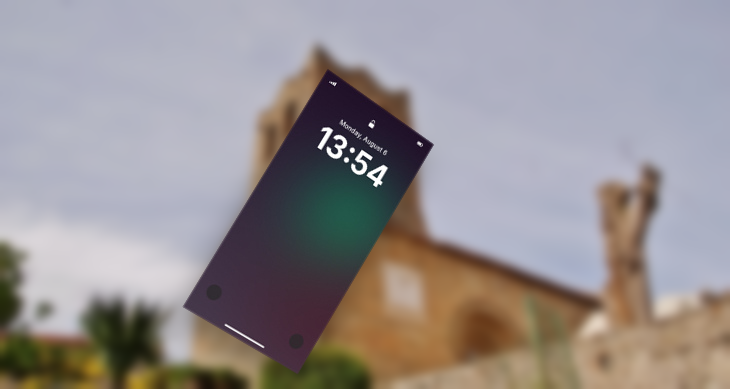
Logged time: 13 h 54 min
